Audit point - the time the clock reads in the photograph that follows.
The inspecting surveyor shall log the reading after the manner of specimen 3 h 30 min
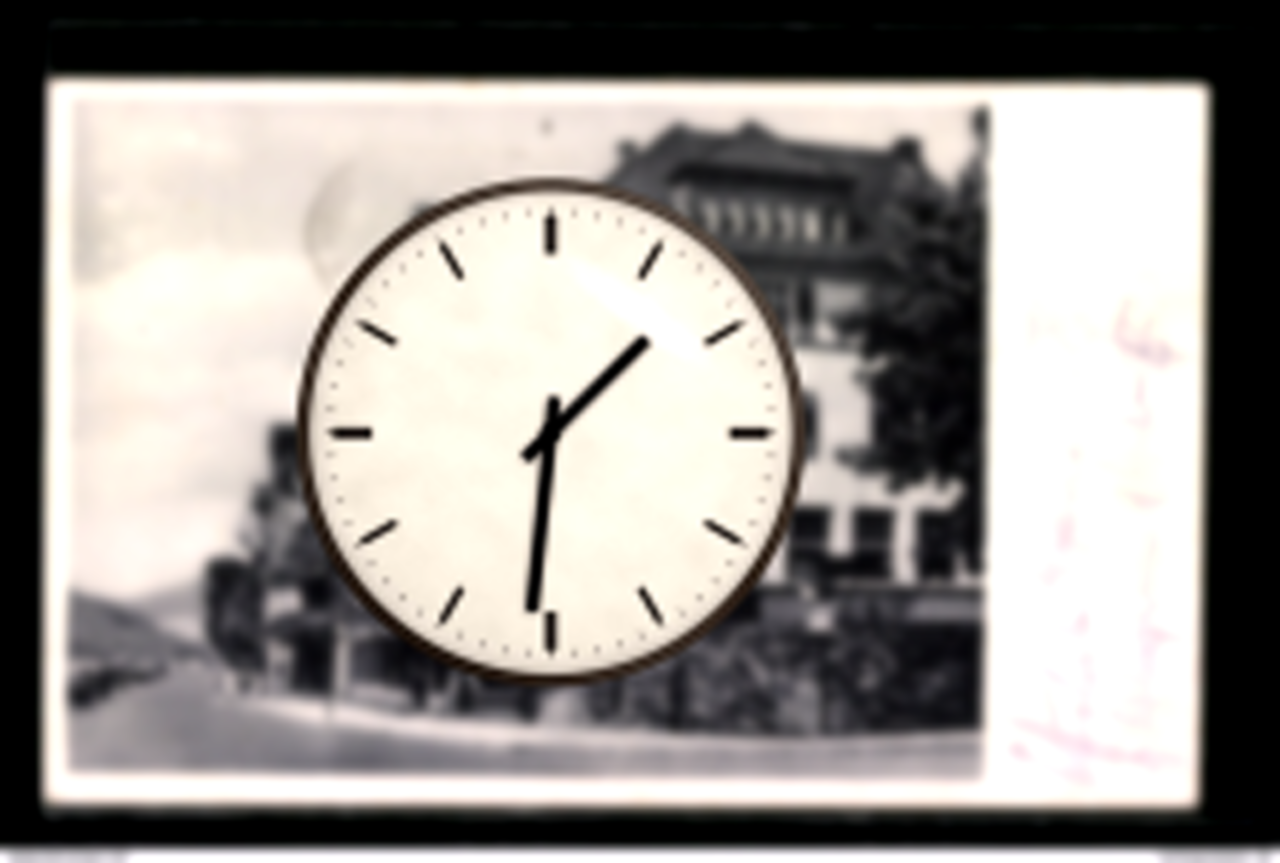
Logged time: 1 h 31 min
